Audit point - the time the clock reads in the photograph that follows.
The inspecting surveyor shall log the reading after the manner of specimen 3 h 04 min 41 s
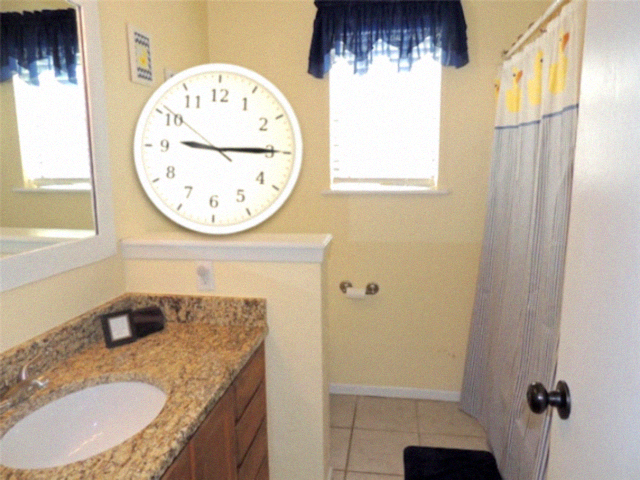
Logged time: 9 h 14 min 51 s
